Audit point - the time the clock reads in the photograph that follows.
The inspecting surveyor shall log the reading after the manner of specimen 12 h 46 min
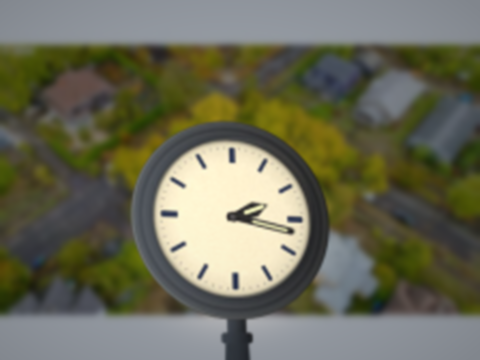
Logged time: 2 h 17 min
